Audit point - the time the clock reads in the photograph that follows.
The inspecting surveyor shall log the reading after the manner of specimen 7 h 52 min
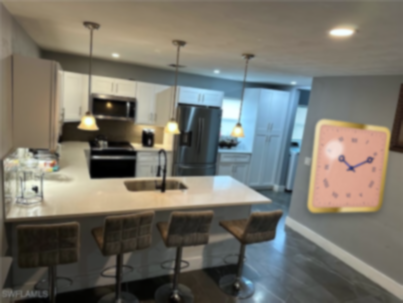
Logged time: 10 h 11 min
